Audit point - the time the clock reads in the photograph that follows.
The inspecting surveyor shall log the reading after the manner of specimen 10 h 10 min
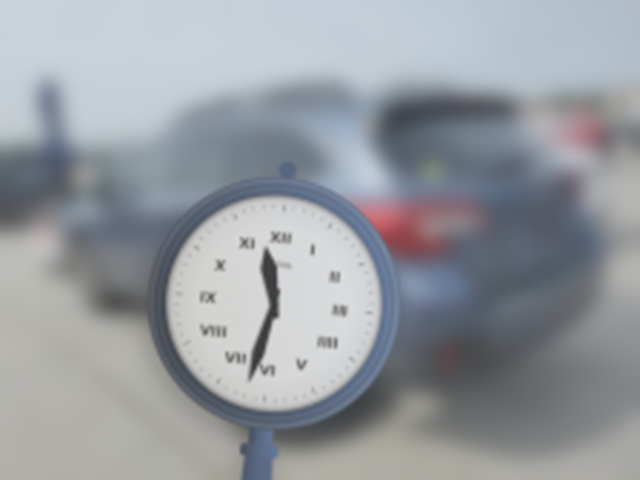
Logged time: 11 h 32 min
